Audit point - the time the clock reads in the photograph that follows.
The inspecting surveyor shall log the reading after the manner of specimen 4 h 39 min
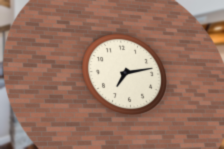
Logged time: 7 h 13 min
